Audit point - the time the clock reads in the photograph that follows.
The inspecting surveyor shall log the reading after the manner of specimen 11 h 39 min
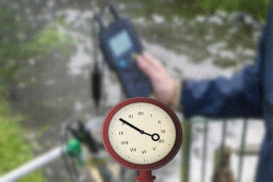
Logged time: 3 h 51 min
